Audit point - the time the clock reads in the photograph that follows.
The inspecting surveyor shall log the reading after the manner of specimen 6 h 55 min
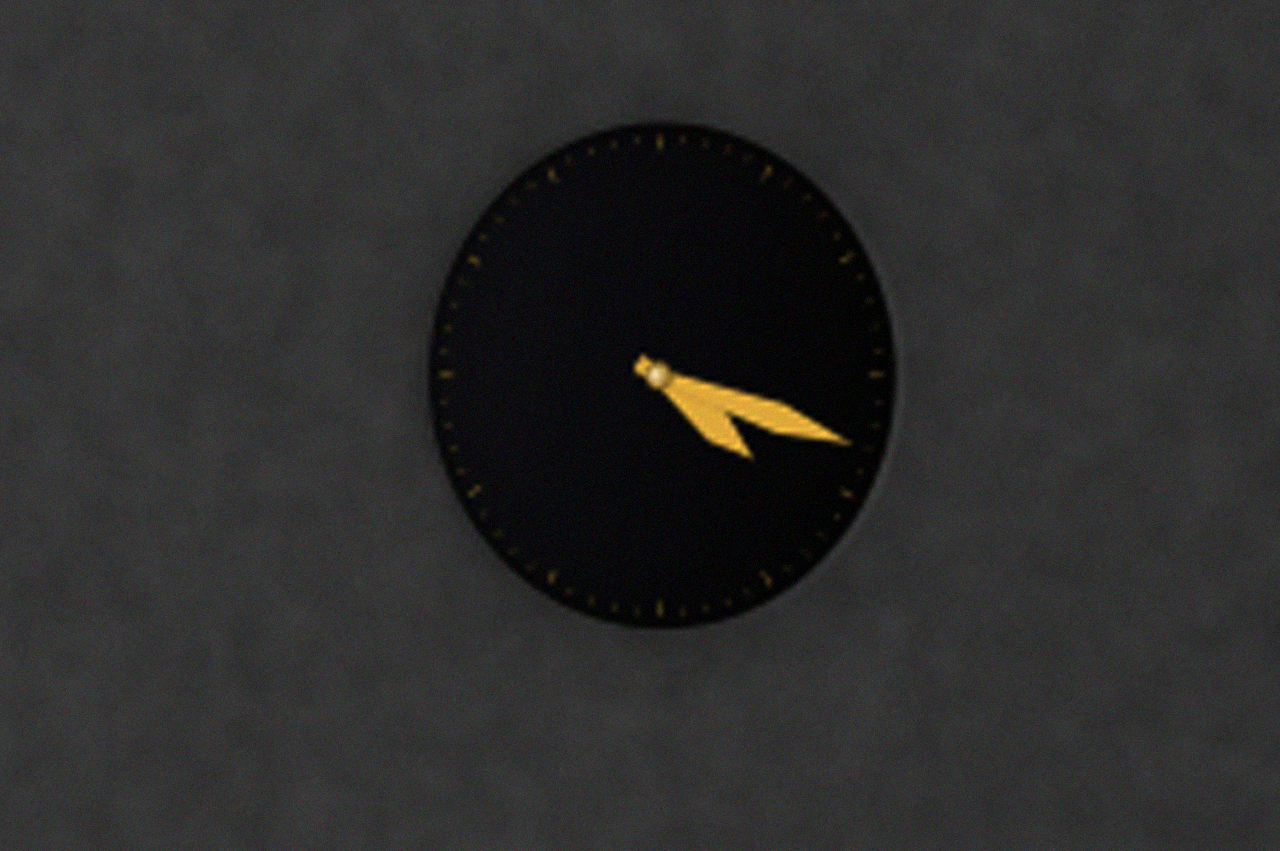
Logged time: 4 h 18 min
